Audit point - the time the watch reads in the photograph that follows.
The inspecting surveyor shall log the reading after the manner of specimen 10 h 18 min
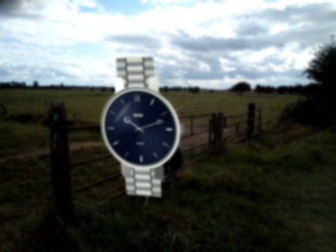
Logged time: 10 h 12 min
